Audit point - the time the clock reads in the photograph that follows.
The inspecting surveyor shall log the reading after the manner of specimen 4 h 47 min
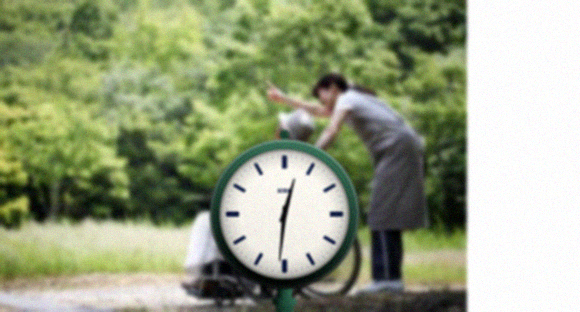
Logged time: 12 h 31 min
